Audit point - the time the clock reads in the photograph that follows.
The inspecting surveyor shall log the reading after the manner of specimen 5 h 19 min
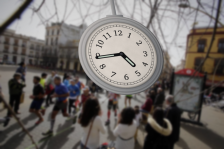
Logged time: 4 h 44 min
